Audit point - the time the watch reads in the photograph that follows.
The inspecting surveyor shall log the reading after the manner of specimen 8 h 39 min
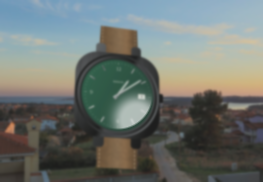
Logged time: 1 h 09 min
